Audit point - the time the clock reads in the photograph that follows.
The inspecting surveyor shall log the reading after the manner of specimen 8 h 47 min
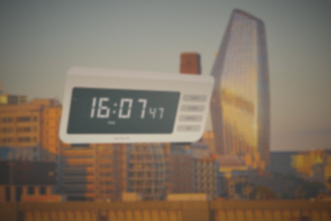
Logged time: 16 h 07 min
